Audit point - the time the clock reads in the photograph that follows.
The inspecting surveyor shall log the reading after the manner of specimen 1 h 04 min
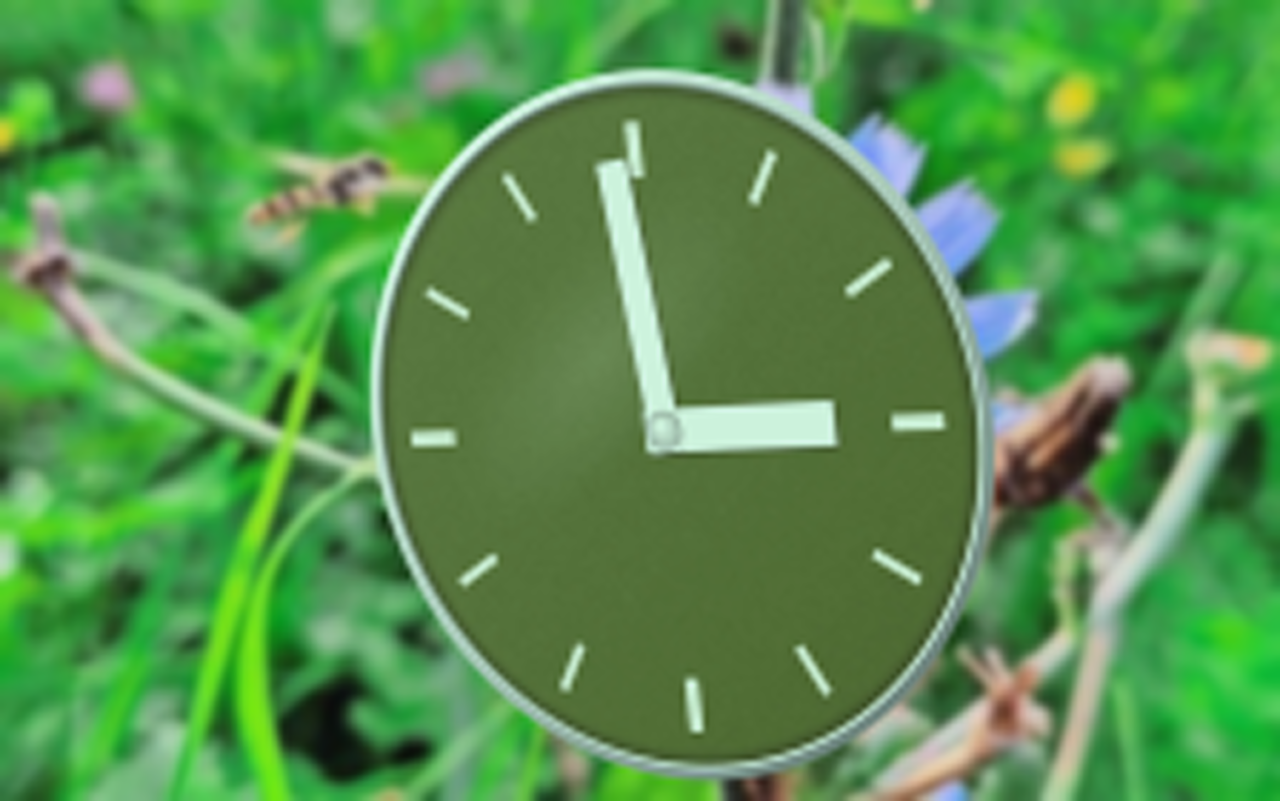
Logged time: 2 h 59 min
